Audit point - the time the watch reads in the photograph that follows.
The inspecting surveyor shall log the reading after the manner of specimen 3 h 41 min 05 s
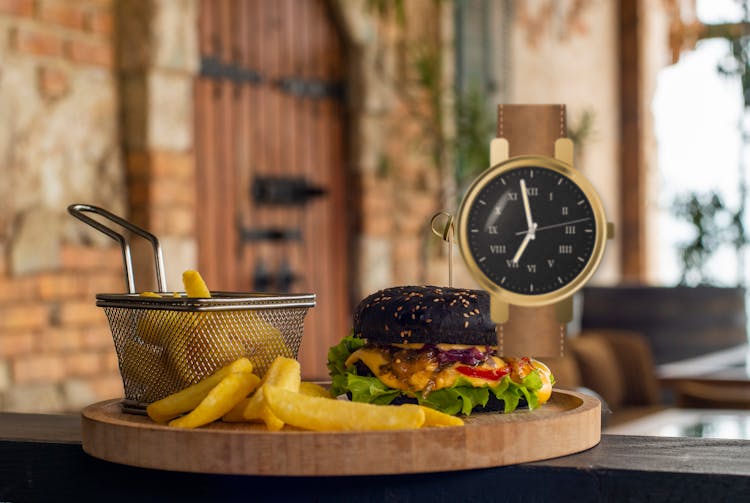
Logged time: 6 h 58 min 13 s
